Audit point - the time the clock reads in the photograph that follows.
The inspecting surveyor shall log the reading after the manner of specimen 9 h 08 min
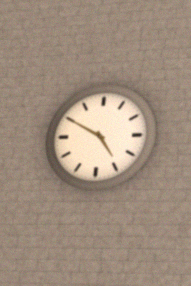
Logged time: 4 h 50 min
